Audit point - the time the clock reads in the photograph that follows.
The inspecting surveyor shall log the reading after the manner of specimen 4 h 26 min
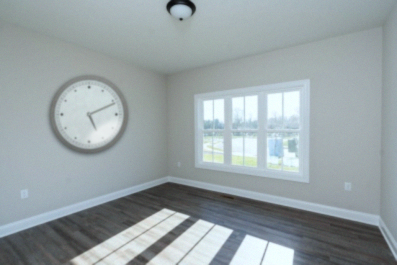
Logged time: 5 h 11 min
